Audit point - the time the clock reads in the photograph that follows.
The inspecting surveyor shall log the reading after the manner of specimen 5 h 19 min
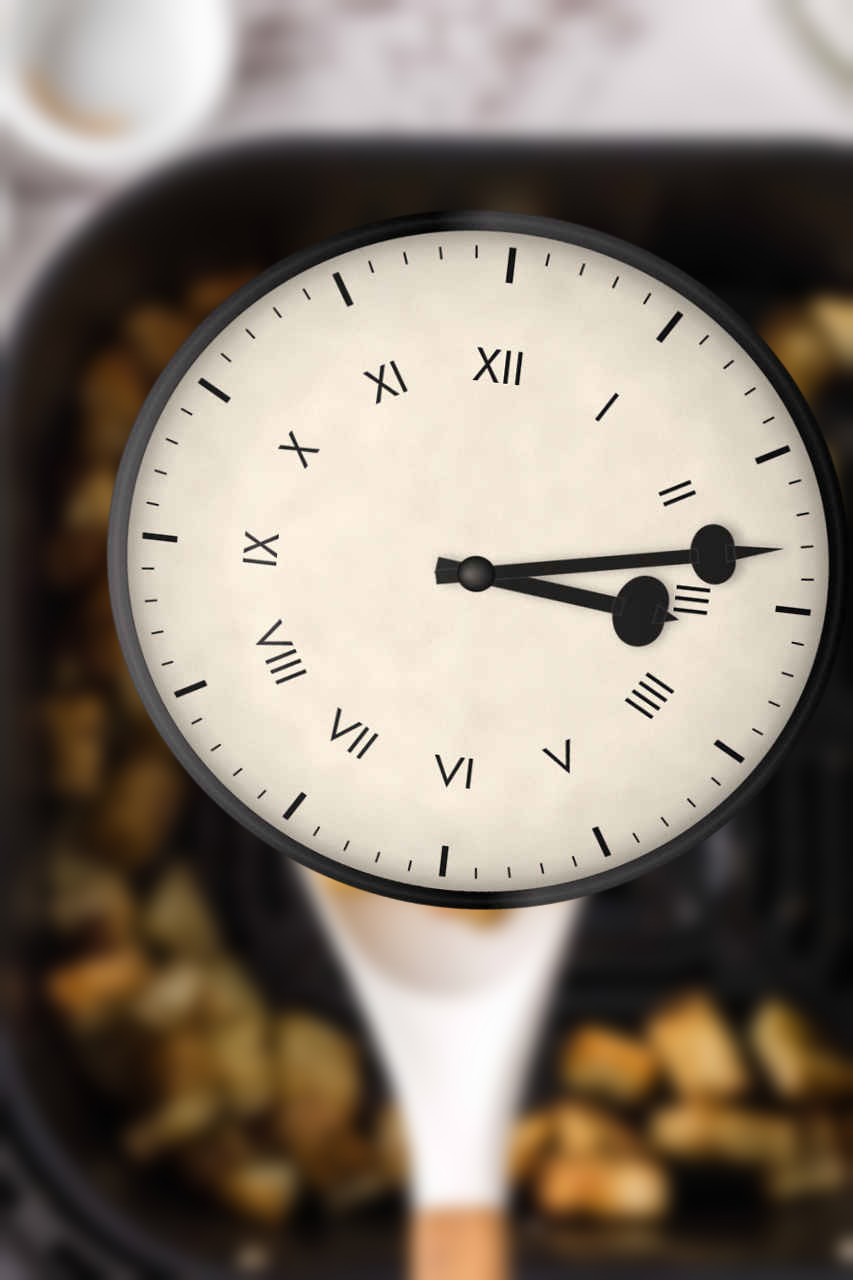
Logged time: 3 h 13 min
